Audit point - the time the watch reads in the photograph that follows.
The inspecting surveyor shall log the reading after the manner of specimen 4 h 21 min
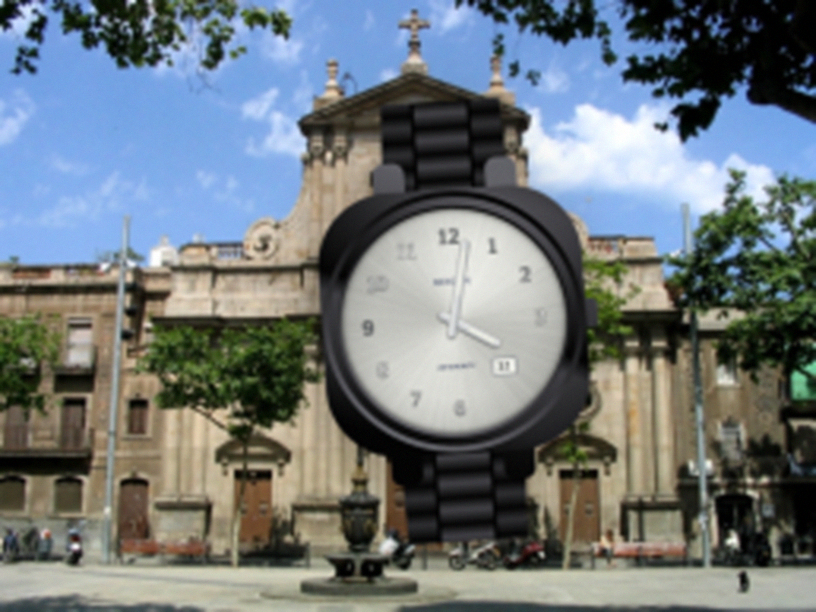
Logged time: 4 h 02 min
